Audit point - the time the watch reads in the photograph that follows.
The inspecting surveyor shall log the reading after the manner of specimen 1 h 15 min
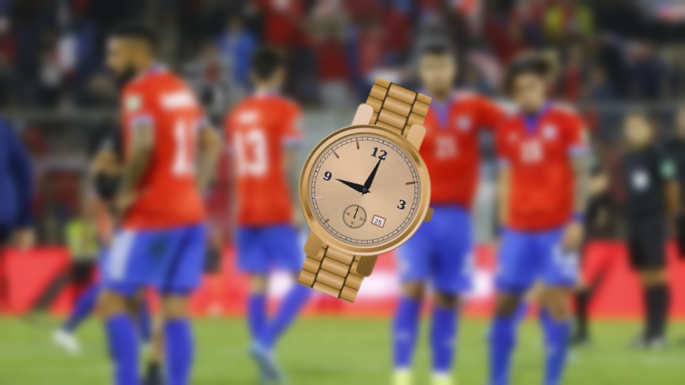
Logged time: 9 h 01 min
